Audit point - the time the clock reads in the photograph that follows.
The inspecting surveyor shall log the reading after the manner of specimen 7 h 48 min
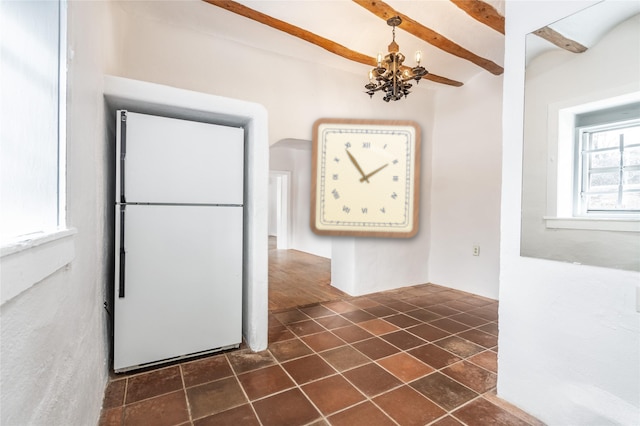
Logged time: 1 h 54 min
